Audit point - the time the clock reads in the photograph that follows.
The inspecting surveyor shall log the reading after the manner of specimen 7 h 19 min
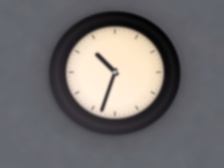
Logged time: 10 h 33 min
